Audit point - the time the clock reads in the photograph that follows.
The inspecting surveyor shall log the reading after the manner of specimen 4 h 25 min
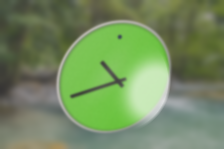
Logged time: 10 h 43 min
